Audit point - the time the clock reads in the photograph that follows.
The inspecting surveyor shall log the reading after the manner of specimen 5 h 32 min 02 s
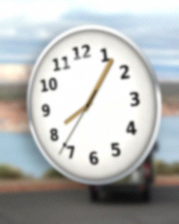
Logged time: 8 h 06 min 37 s
